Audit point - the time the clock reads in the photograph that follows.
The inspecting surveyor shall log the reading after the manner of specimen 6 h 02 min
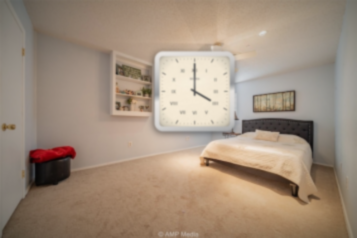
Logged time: 4 h 00 min
